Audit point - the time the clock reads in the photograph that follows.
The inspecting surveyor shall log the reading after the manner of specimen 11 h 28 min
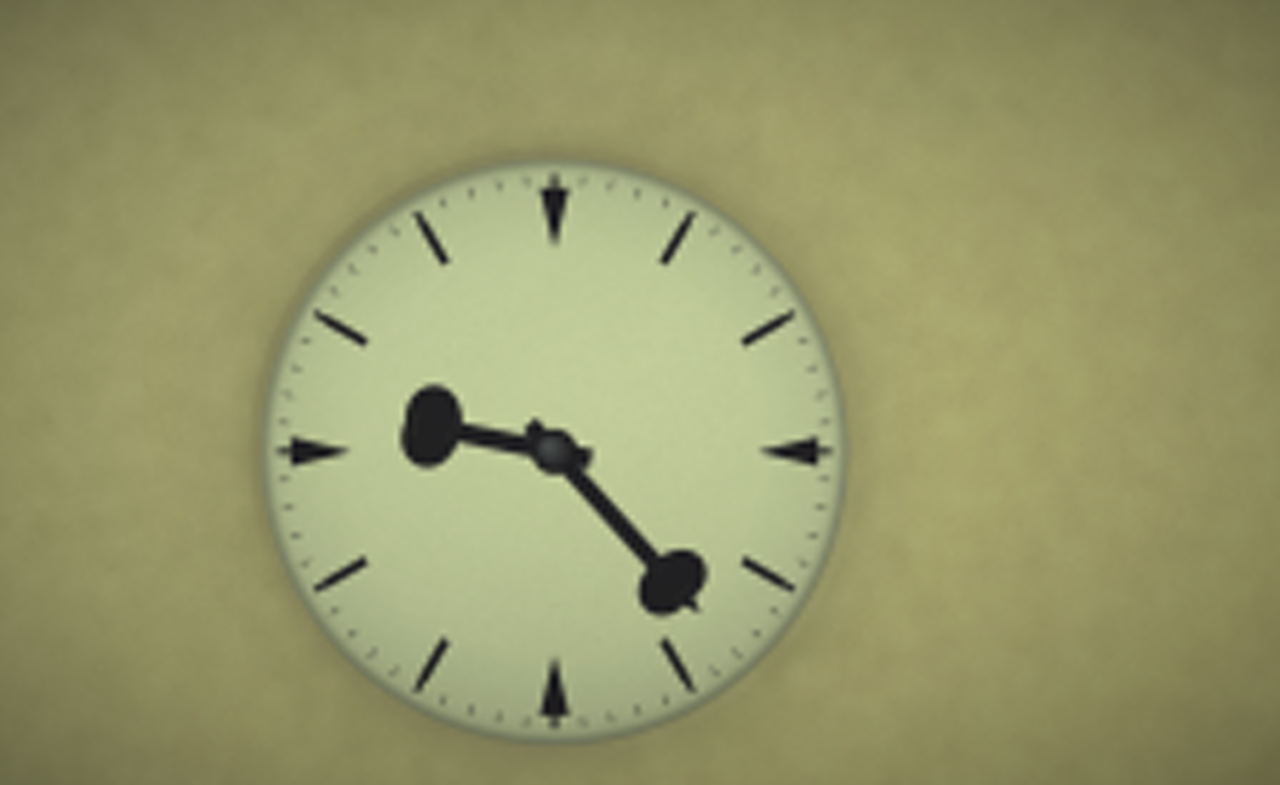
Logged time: 9 h 23 min
